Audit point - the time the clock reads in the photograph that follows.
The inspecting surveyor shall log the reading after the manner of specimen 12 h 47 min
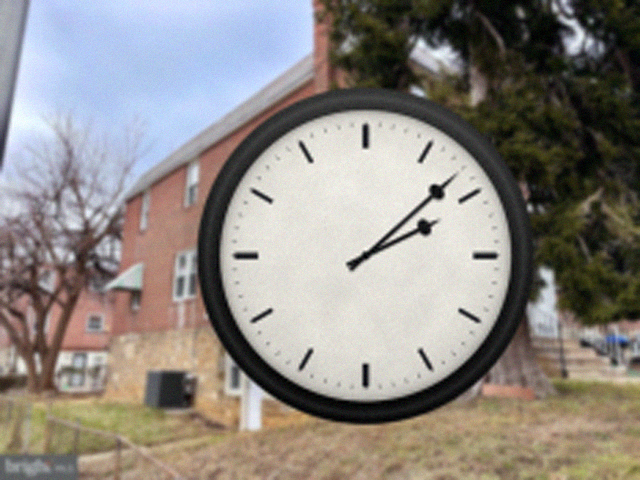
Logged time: 2 h 08 min
